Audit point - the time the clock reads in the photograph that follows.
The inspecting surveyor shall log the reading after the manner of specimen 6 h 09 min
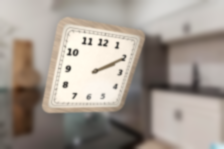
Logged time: 2 h 10 min
